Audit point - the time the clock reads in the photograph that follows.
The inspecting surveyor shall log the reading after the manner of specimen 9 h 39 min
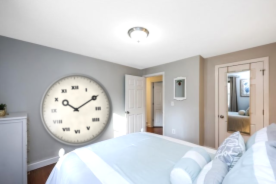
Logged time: 10 h 10 min
